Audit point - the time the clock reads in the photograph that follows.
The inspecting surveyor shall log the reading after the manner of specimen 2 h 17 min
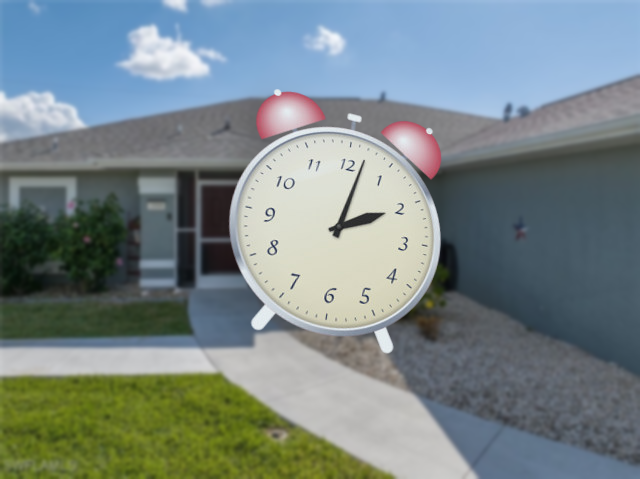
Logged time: 2 h 02 min
